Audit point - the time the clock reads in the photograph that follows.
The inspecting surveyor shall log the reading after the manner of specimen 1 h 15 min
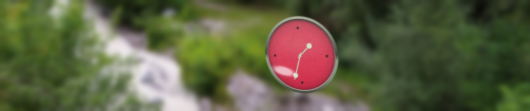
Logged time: 1 h 33 min
